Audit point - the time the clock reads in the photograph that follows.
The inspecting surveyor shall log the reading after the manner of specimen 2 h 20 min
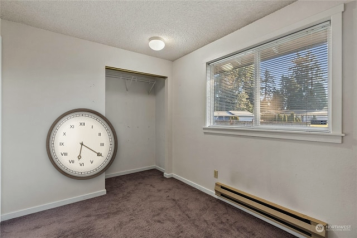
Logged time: 6 h 20 min
